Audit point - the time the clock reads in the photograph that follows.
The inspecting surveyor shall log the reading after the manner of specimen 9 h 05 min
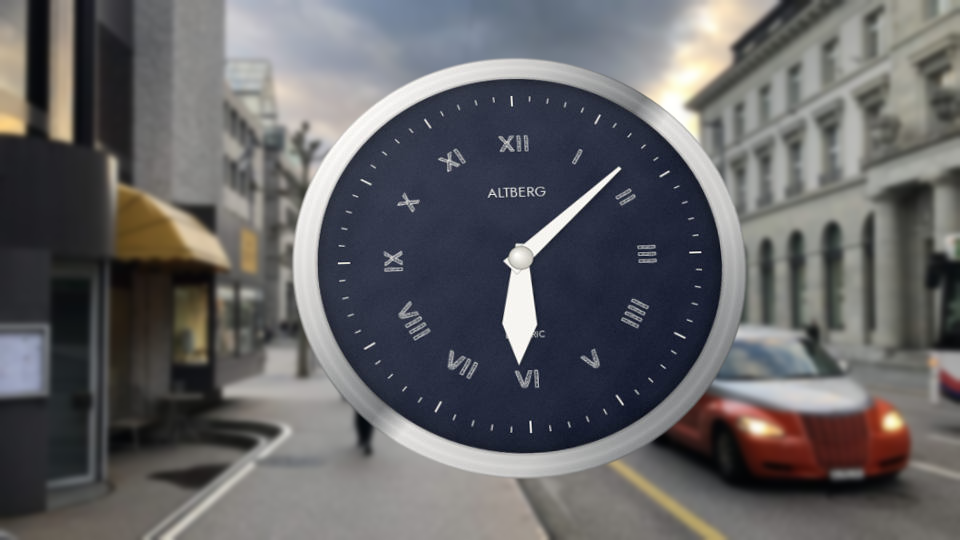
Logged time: 6 h 08 min
